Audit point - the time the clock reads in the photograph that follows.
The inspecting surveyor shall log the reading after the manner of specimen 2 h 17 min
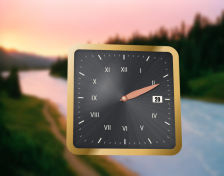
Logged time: 2 h 11 min
